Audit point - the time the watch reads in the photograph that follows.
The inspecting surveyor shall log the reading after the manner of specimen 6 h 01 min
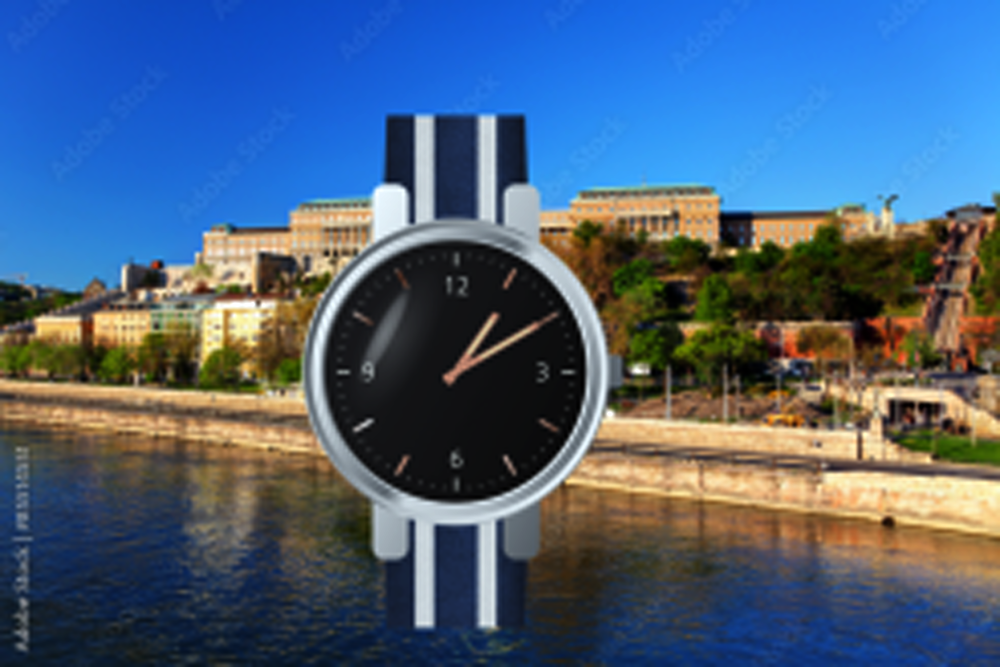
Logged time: 1 h 10 min
